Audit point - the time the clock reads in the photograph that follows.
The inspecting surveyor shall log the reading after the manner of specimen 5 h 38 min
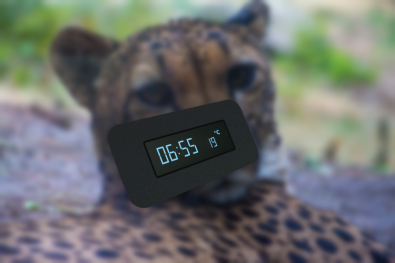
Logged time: 6 h 55 min
